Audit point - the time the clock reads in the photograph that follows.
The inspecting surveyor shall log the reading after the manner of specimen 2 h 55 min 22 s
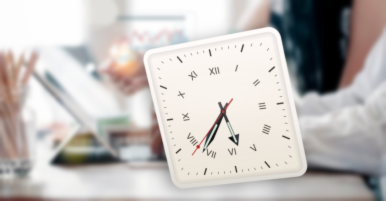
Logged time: 5 h 36 min 38 s
